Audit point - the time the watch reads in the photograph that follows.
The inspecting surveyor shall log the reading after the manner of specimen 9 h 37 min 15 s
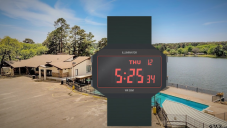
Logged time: 5 h 25 min 34 s
